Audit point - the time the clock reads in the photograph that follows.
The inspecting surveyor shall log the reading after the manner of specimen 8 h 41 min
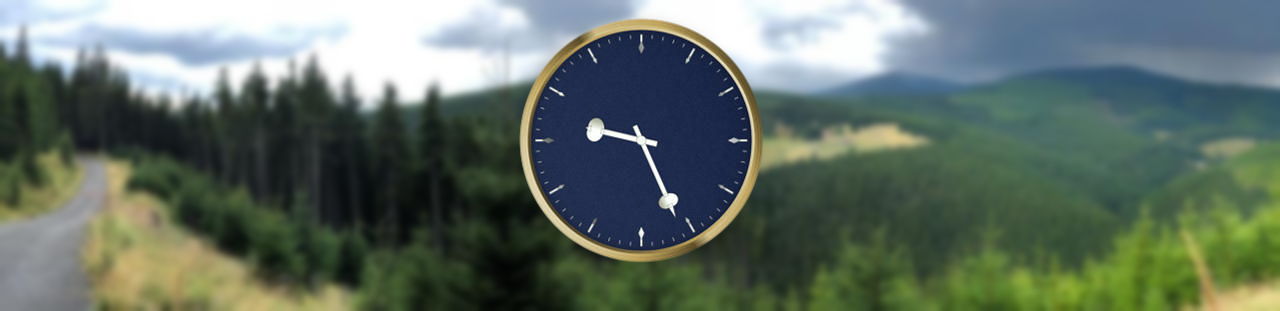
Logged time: 9 h 26 min
